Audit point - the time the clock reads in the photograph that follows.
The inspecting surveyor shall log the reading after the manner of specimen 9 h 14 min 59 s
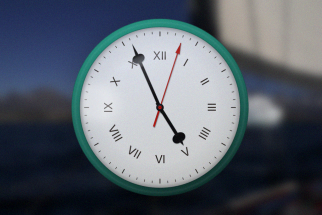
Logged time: 4 h 56 min 03 s
